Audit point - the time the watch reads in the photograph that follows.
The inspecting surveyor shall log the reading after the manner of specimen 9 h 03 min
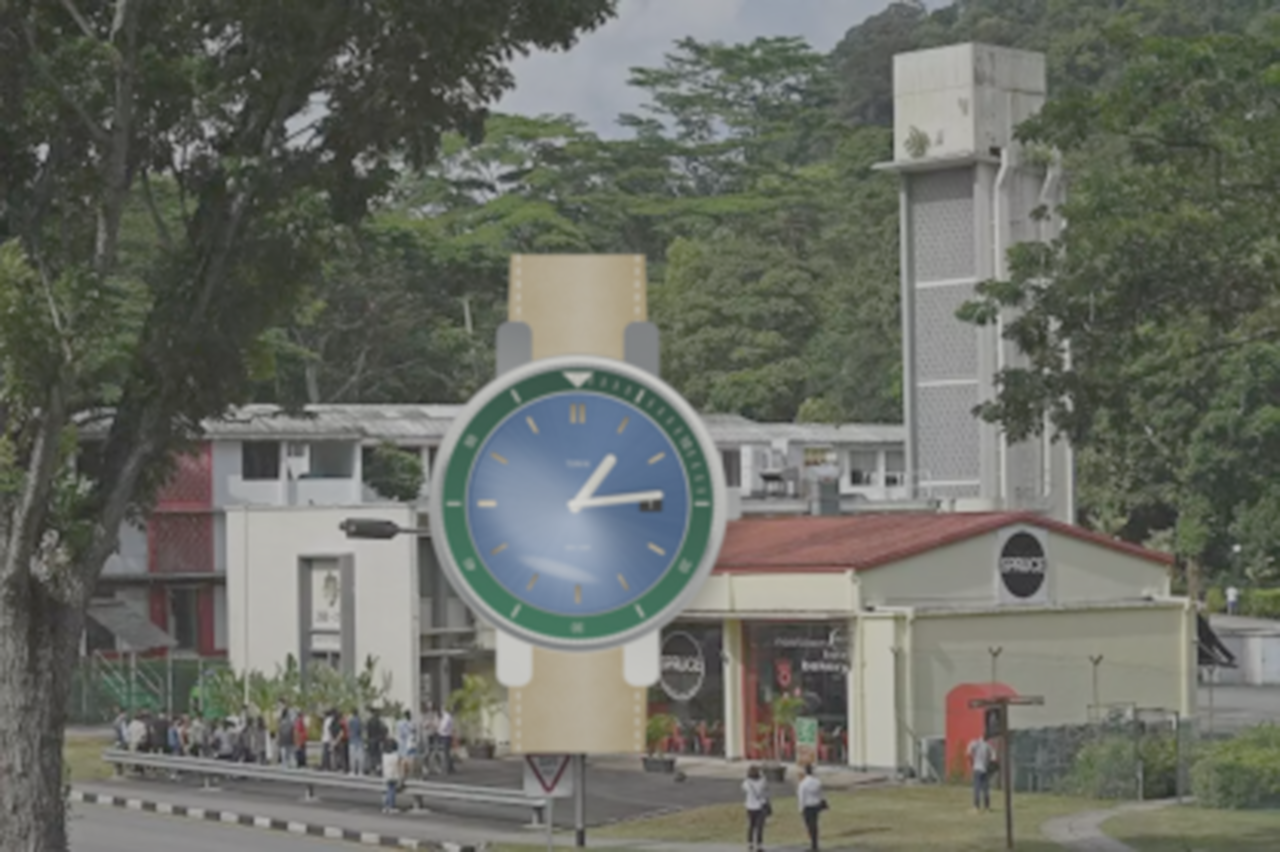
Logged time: 1 h 14 min
